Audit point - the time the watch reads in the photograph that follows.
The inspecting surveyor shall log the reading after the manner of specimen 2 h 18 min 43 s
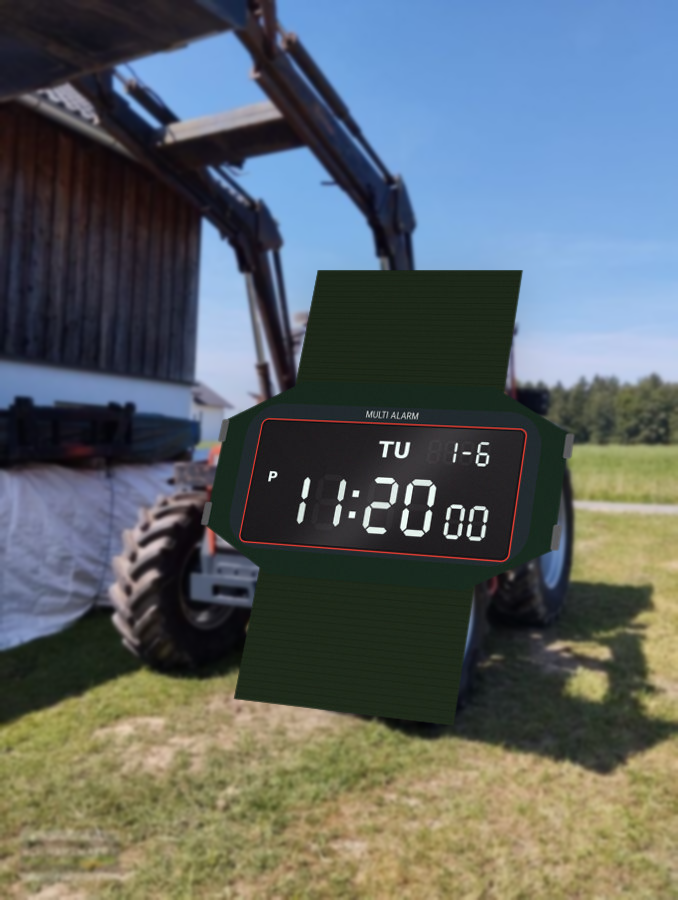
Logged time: 11 h 20 min 00 s
